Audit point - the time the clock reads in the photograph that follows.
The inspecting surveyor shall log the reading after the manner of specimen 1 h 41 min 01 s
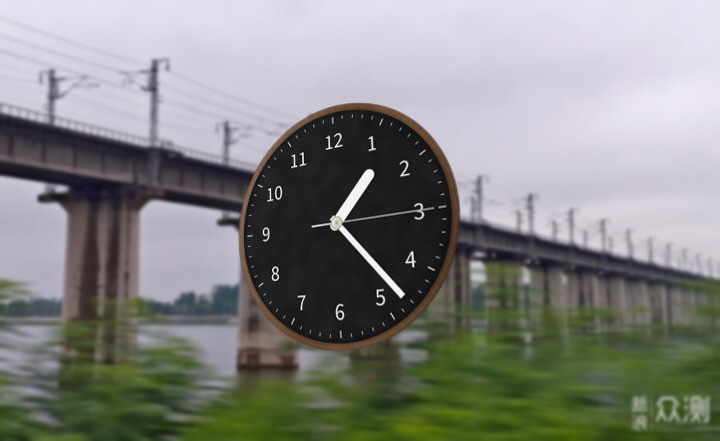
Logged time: 1 h 23 min 15 s
